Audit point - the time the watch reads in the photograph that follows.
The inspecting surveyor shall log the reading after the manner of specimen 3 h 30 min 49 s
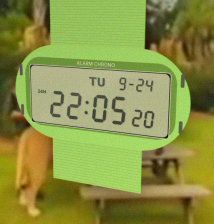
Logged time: 22 h 05 min 20 s
